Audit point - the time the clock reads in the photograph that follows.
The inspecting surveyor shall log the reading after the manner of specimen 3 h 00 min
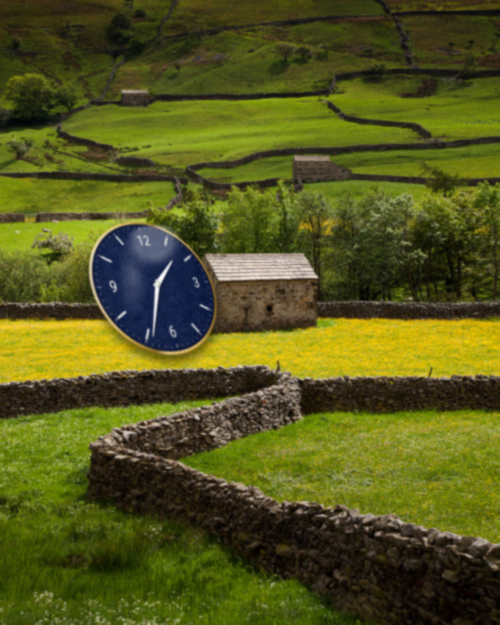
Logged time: 1 h 34 min
